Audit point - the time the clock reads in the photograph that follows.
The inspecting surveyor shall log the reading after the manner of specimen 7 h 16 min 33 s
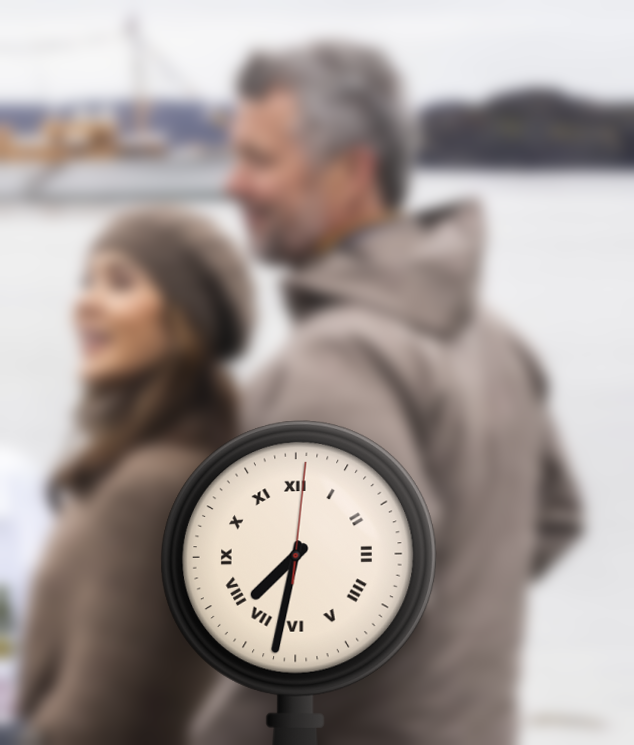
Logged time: 7 h 32 min 01 s
